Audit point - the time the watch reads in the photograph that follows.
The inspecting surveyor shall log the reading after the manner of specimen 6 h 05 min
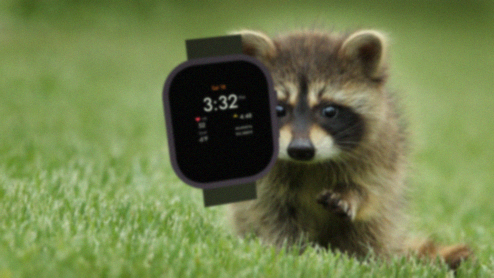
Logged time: 3 h 32 min
